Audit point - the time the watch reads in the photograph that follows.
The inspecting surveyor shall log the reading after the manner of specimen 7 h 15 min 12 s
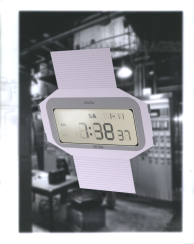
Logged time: 7 h 38 min 37 s
